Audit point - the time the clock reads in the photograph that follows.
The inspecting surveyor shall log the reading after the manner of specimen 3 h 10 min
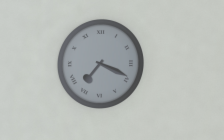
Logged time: 7 h 19 min
